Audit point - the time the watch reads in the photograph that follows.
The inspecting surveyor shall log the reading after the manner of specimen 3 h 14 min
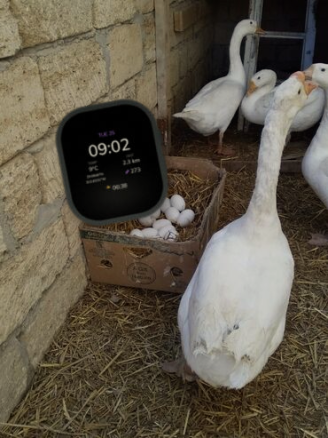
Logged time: 9 h 02 min
